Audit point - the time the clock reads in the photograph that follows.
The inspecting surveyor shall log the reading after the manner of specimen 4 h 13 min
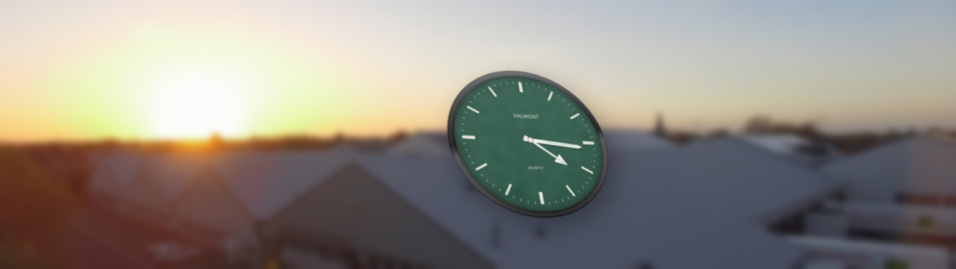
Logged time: 4 h 16 min
